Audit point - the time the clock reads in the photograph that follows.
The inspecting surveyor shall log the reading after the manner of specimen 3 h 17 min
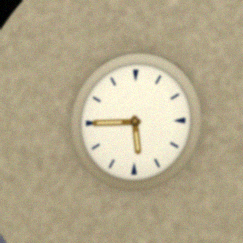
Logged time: 5 h 45 min
